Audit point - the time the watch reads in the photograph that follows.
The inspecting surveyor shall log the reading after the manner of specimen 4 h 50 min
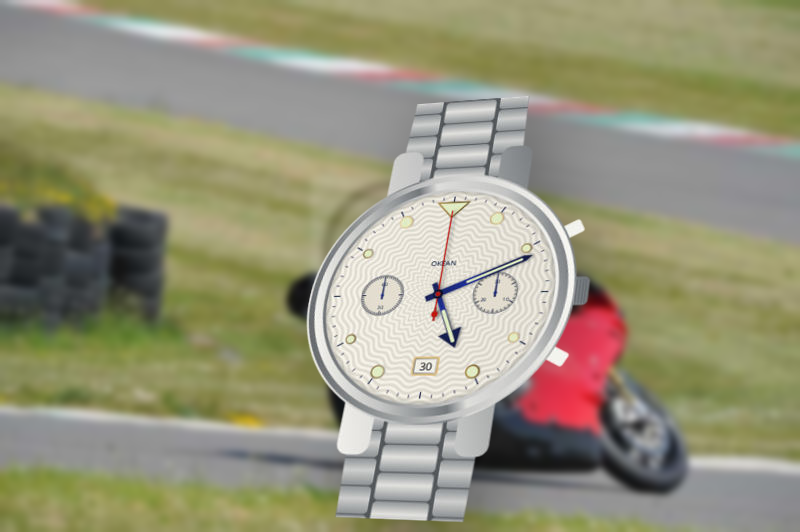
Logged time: 5 h 11 min
